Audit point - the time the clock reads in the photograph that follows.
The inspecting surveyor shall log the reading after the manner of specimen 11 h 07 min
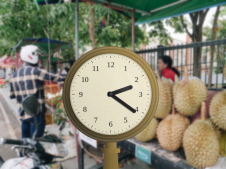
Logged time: 2 h 21 min
